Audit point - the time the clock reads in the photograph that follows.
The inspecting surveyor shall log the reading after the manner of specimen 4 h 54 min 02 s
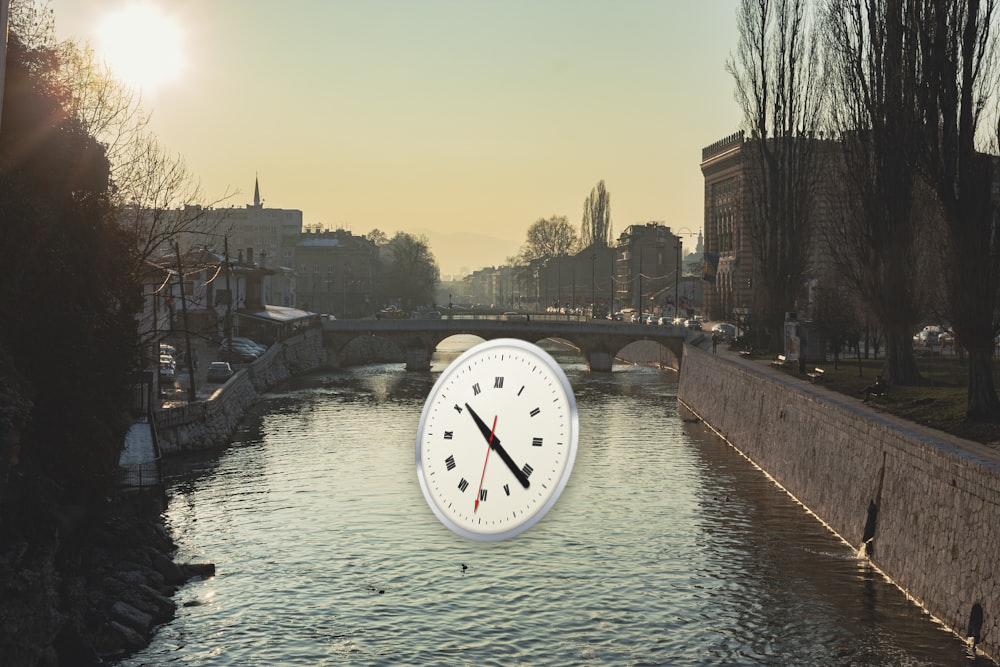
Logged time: 10 h 21 min 31 s
